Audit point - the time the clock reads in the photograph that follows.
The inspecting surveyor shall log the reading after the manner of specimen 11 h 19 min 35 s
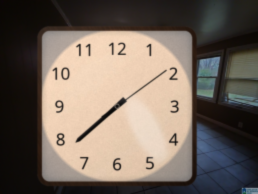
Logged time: 7 h 38 min 09 s
